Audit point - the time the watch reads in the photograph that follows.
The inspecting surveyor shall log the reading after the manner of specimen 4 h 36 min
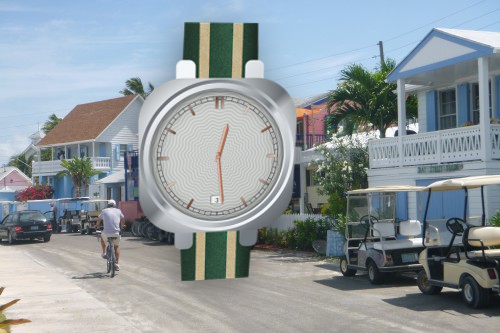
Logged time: 12 h 29 min
